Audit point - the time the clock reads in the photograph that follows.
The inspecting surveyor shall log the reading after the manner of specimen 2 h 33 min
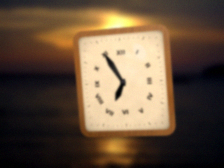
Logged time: 6 h 55 min
